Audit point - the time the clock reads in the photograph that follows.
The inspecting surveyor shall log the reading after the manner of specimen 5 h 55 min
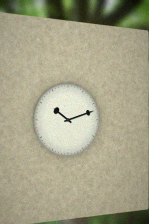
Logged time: 10 h 12 min
